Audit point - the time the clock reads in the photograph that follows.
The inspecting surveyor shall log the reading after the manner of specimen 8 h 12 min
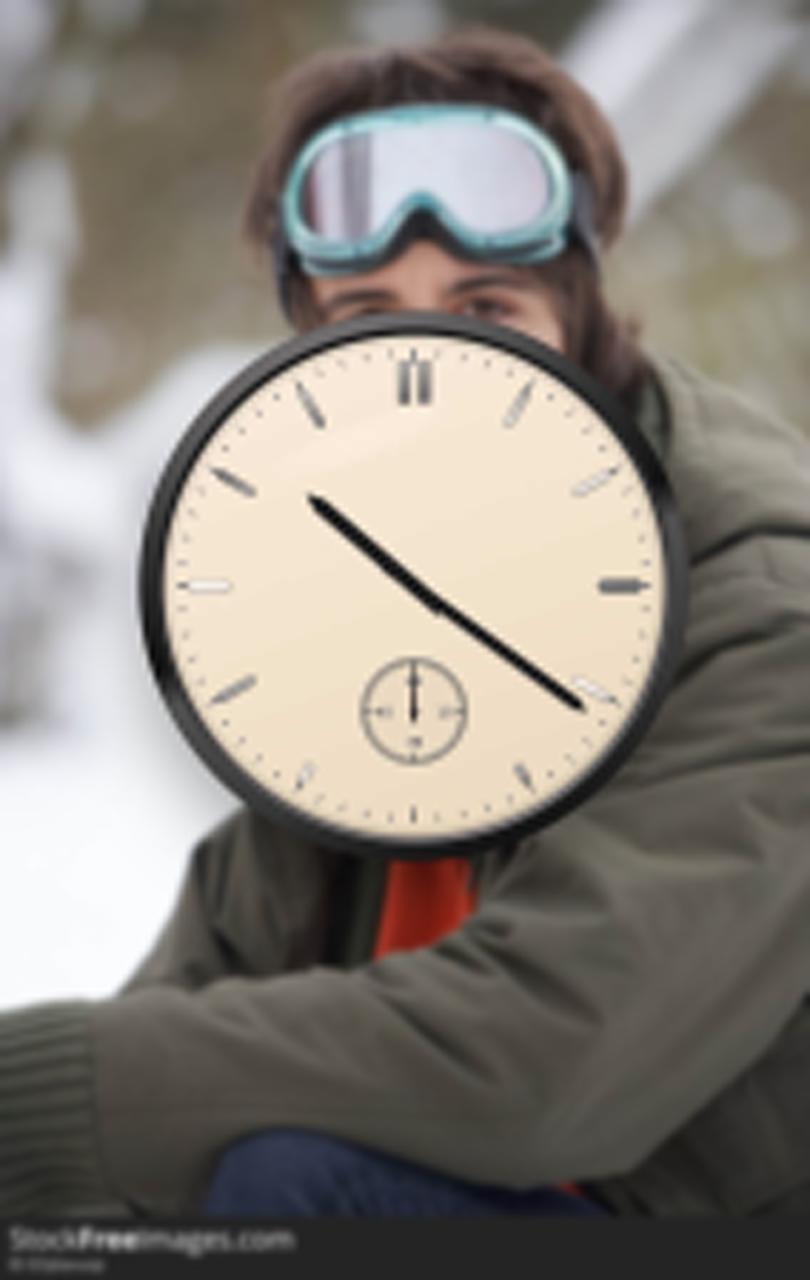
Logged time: 10 h 21 min
